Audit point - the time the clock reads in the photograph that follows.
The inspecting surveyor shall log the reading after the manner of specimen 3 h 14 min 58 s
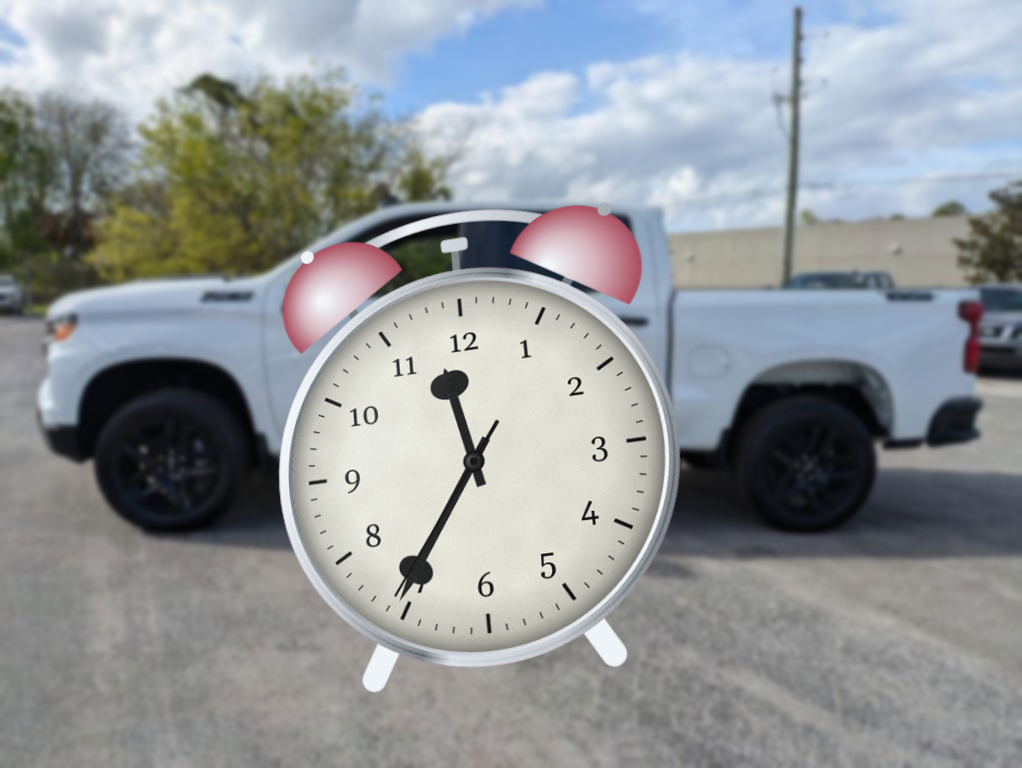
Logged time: 11 h 35 min 36 s
